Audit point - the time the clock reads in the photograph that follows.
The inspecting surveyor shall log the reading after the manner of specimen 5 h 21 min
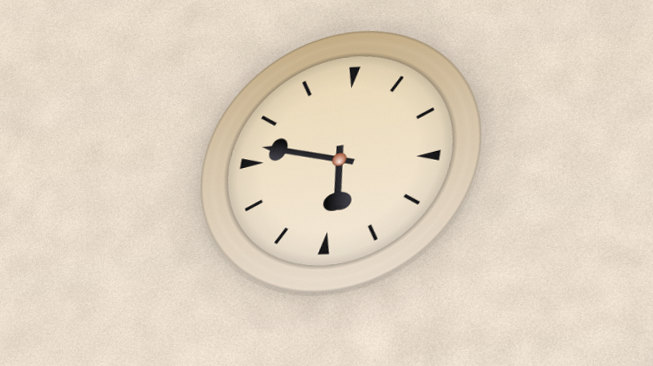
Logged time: 5 h 47 min
